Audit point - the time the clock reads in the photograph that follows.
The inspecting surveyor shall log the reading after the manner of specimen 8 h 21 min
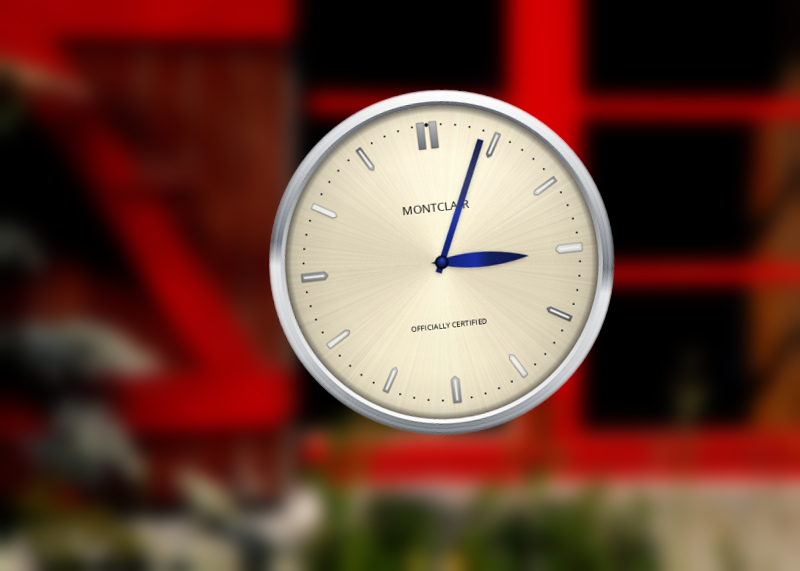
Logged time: 3 h 04 min
